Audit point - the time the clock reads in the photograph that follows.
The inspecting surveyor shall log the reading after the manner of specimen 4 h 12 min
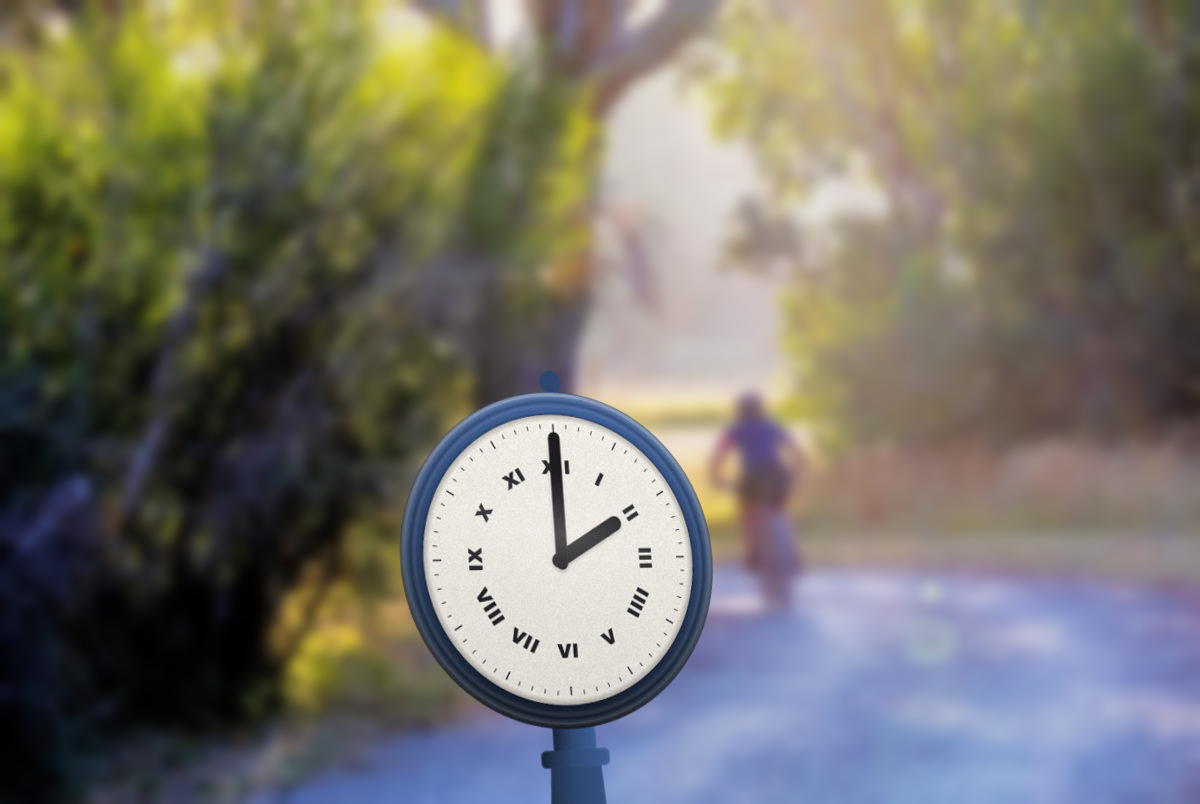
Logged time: 2 h 00 min
